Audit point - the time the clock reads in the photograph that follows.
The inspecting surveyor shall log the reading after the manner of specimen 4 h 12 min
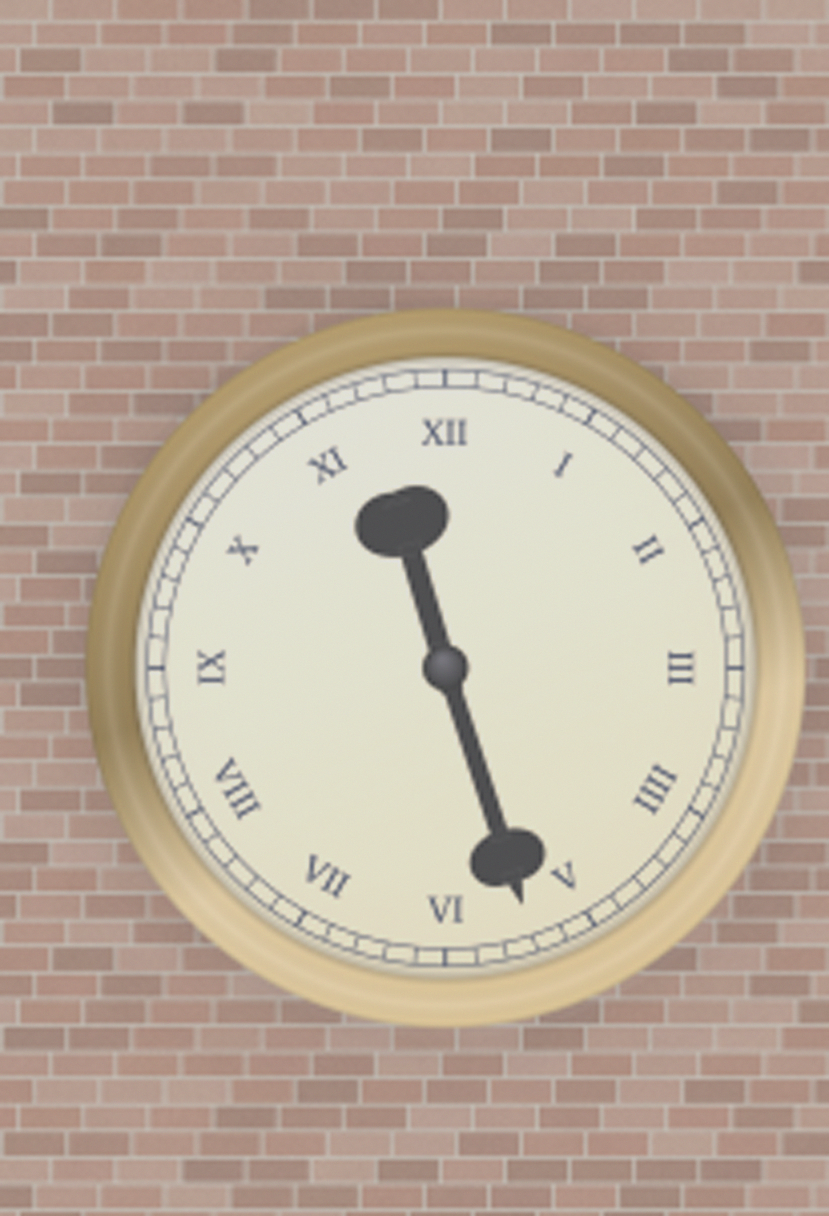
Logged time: 11 h 27 min
